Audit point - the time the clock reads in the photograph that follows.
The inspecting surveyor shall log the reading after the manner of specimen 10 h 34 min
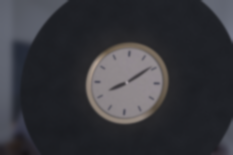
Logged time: 8 h 09 min
